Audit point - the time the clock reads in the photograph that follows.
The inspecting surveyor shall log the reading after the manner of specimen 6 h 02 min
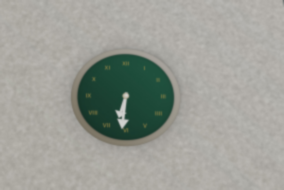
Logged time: 6 h 31 min
